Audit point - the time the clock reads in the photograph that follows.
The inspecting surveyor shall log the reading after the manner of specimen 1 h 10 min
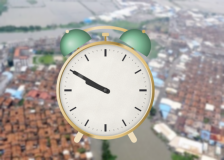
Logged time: 9 h 50 min
